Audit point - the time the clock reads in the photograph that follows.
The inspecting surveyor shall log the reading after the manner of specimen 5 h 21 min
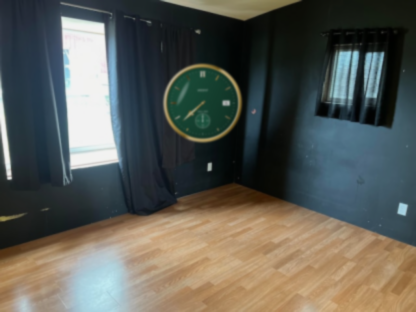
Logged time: 7 h 38 min
